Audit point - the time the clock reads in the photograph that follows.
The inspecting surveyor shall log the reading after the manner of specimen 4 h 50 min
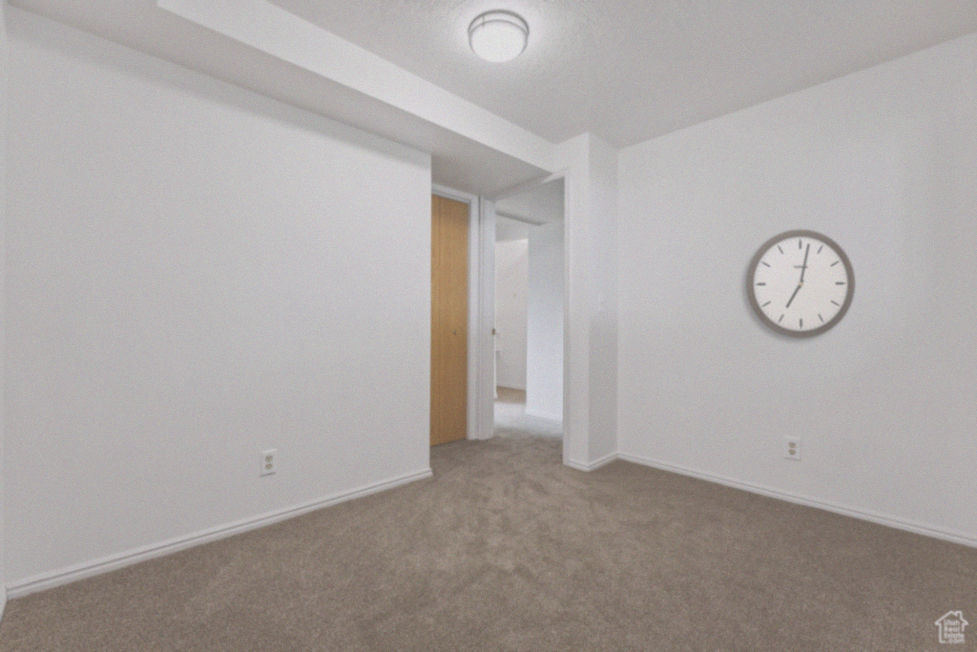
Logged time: 7 h 02 min
